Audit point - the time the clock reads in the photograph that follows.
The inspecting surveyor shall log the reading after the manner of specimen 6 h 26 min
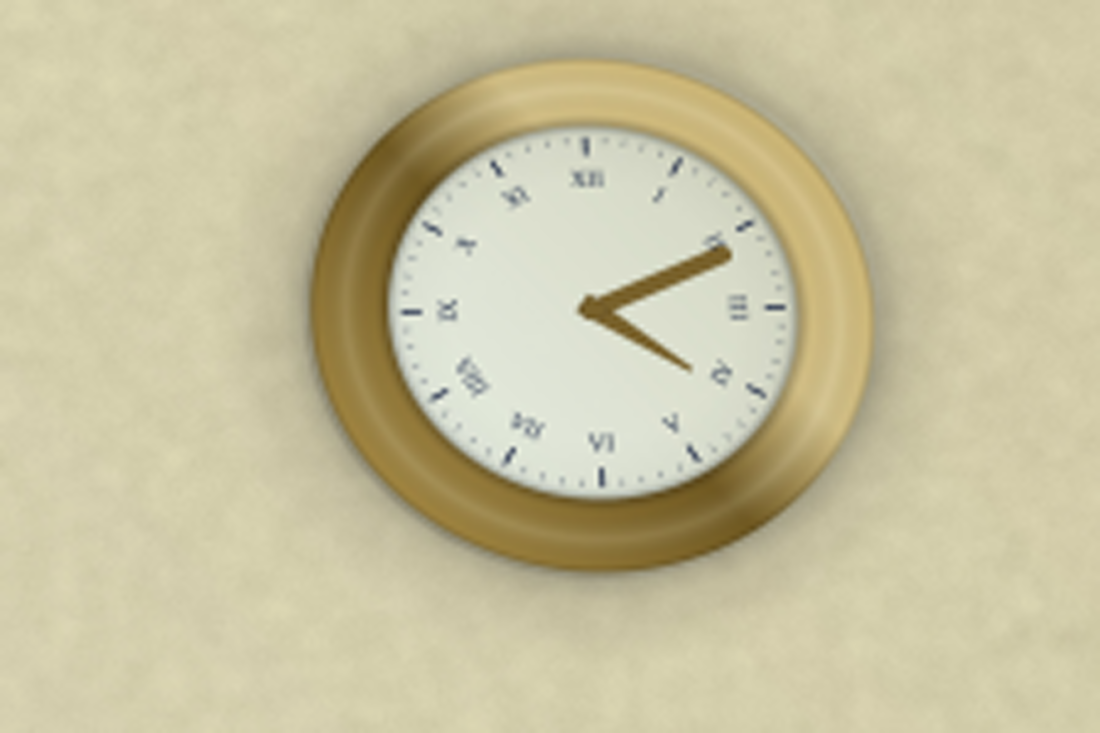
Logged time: 4 h 11 min
